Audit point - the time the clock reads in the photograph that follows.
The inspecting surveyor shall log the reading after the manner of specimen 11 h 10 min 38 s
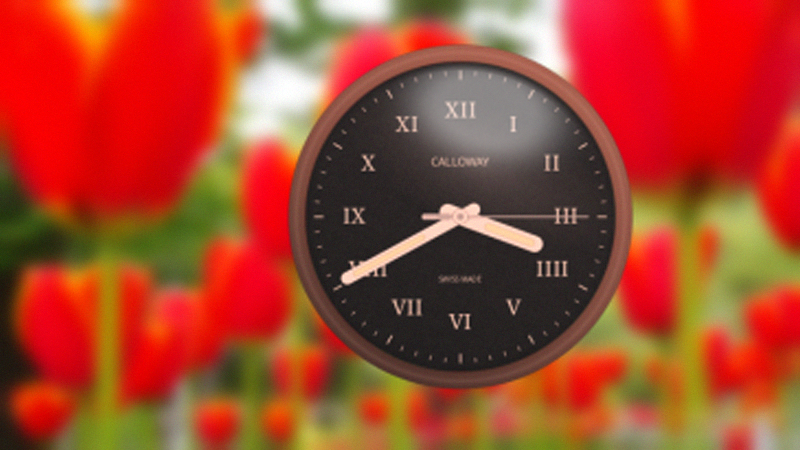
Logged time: 3 h 40 min 15 s
